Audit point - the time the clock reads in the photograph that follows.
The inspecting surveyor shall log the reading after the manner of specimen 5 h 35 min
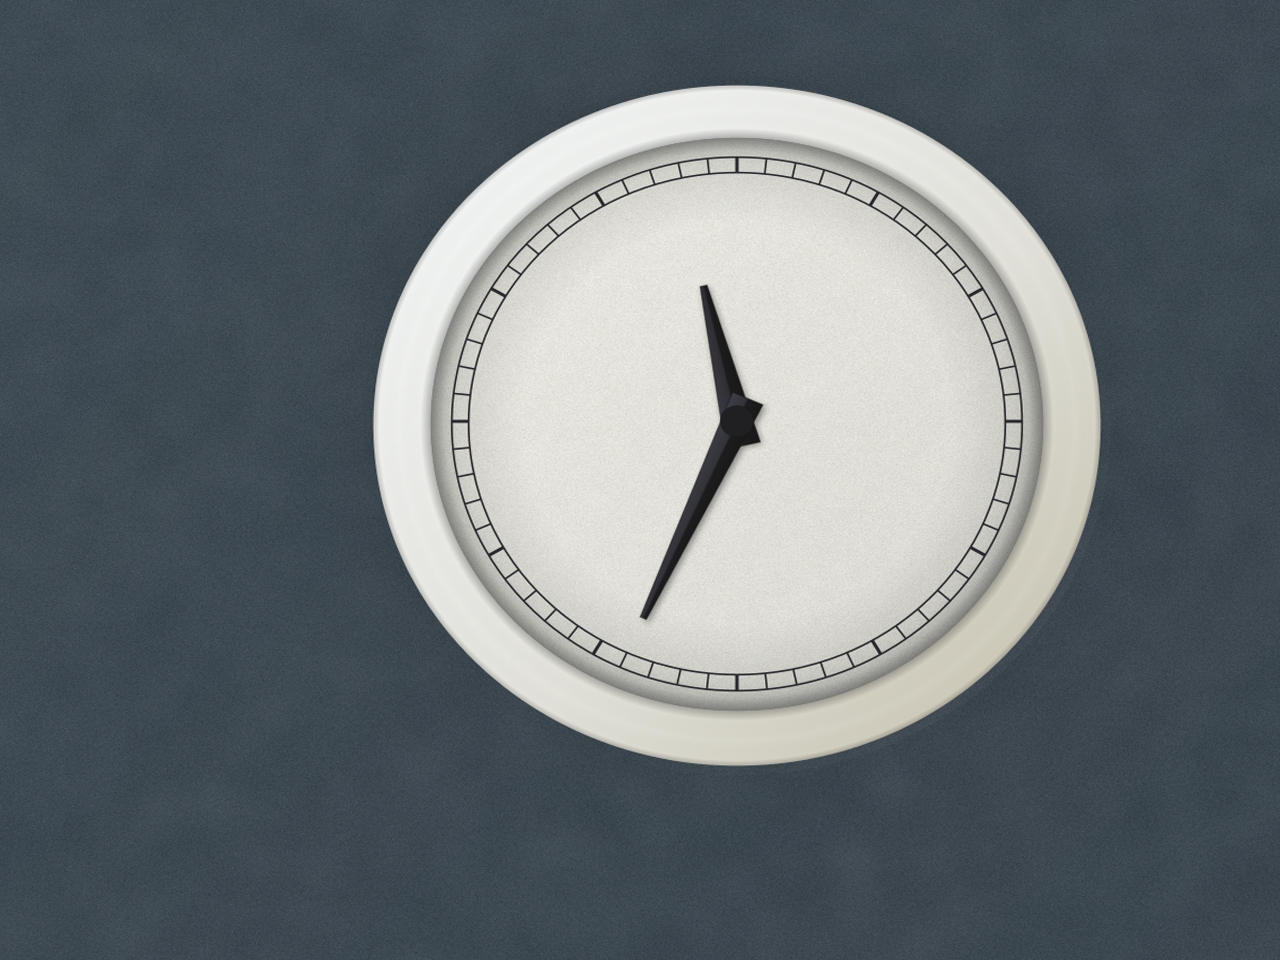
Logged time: 11 h 34 min
